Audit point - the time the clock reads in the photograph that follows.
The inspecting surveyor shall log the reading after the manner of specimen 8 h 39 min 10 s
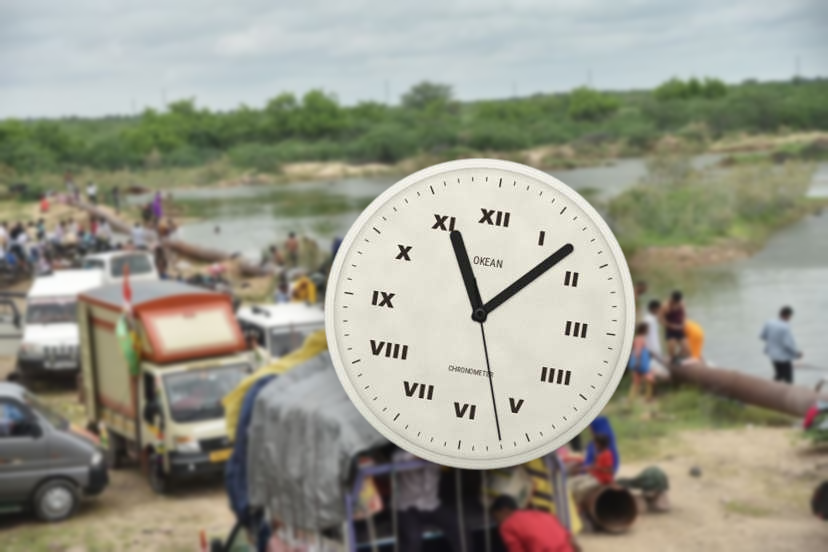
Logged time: 11 h 07 min 27 s
